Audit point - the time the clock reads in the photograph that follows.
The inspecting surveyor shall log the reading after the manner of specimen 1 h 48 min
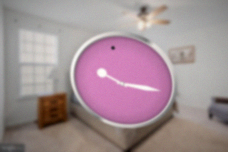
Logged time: 10 h 18 min
